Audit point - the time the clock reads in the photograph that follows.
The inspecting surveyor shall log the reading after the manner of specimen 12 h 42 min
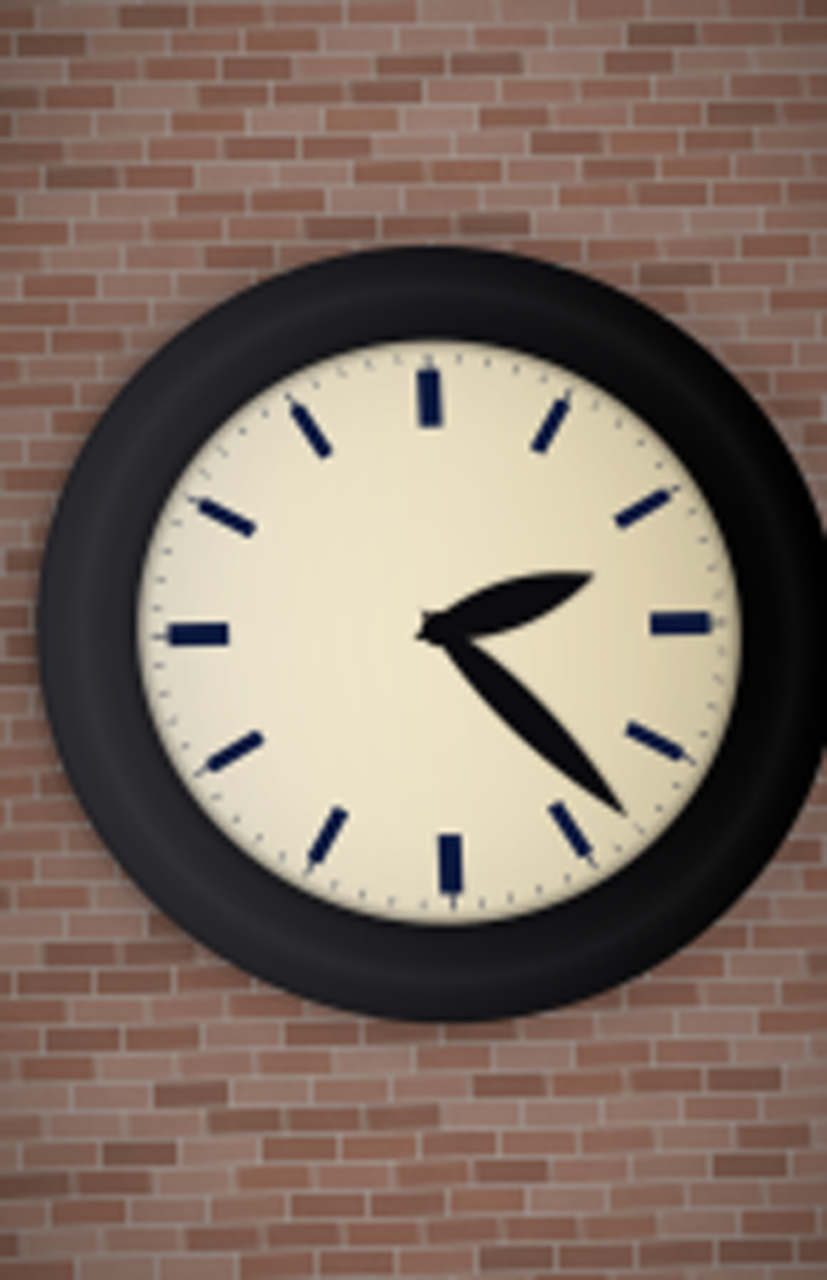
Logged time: 2 h 23 min
